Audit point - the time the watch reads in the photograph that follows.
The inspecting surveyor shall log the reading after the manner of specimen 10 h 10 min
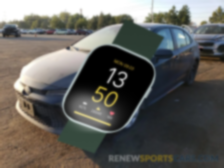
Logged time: 13 h 50 min
